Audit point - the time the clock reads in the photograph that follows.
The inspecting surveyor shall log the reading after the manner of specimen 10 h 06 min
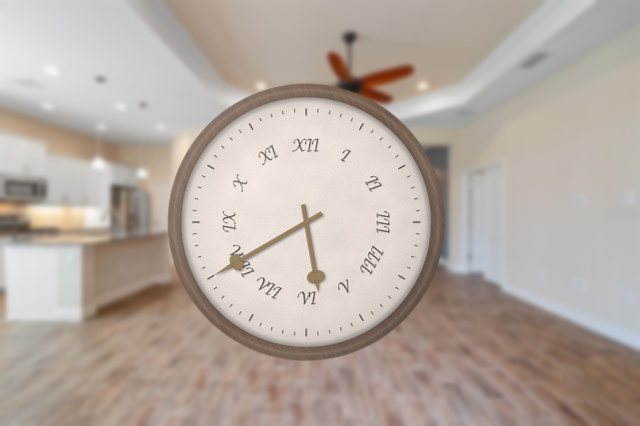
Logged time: 5 h 40 min
